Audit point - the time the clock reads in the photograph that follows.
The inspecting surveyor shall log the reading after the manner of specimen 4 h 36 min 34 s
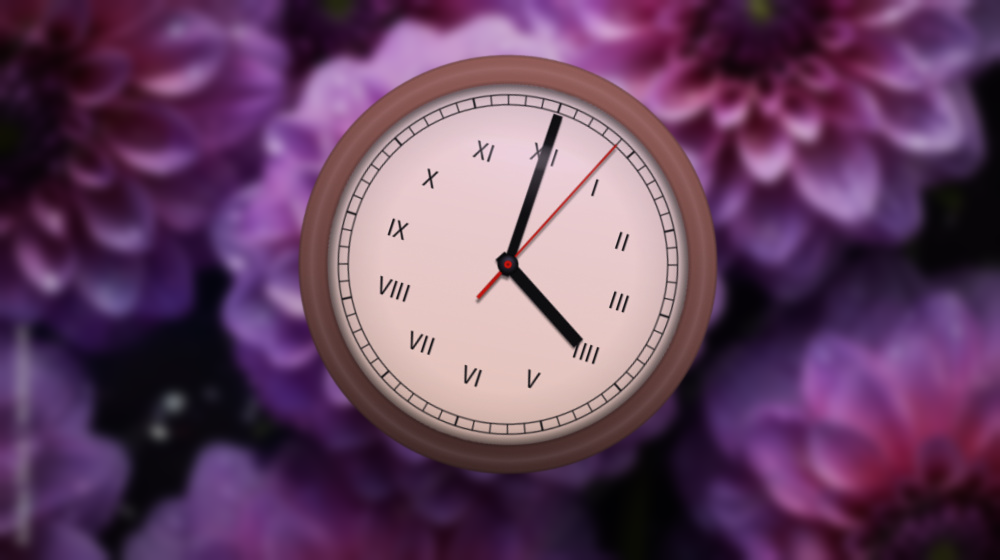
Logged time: 4 h 00 min 04 s
